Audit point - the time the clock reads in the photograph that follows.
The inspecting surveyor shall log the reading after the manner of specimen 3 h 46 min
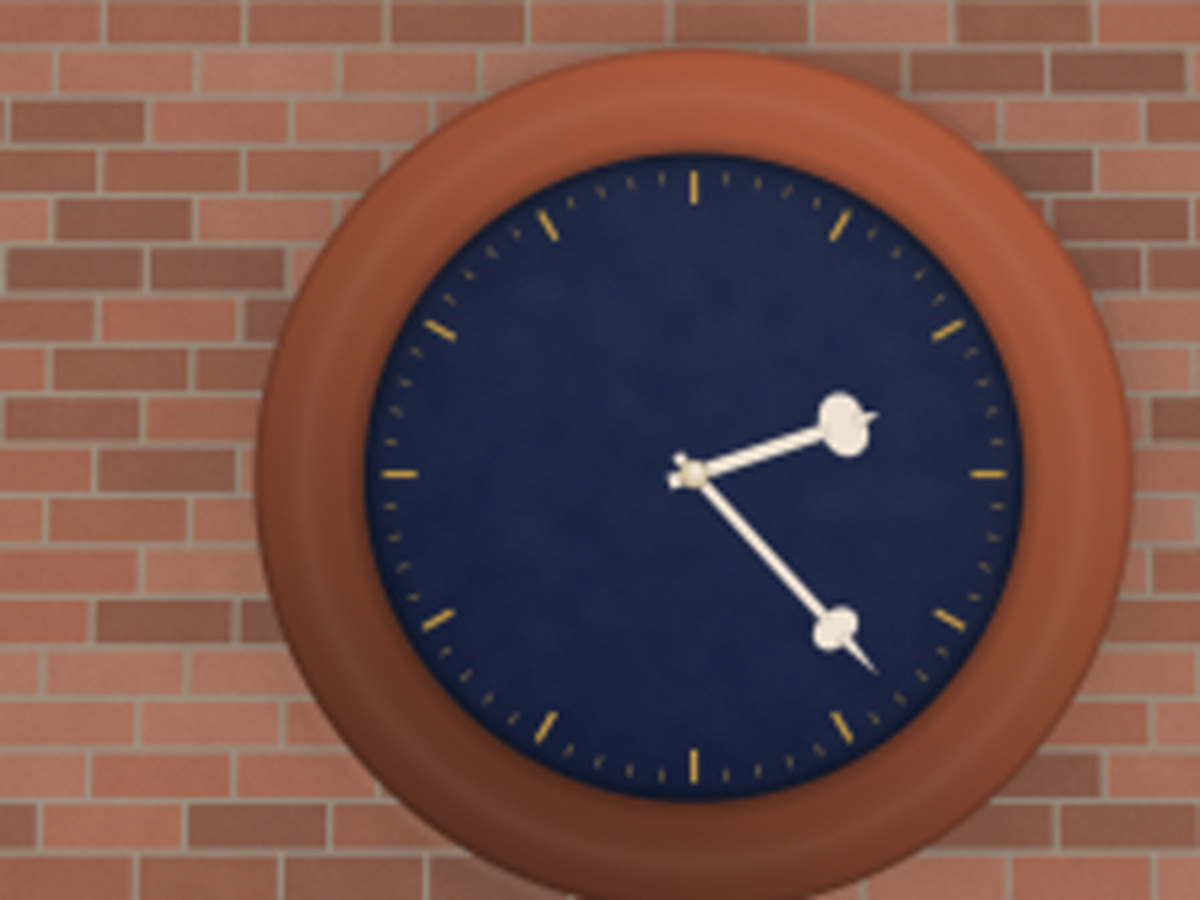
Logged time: 2 h 23 min
